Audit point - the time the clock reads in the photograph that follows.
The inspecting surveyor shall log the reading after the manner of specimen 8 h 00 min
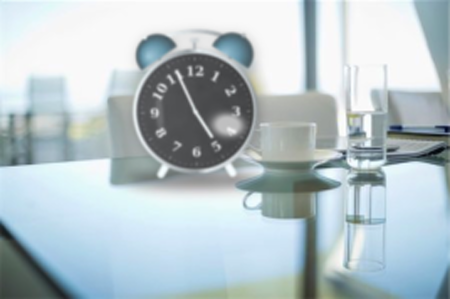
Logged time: 4 h 56 min
